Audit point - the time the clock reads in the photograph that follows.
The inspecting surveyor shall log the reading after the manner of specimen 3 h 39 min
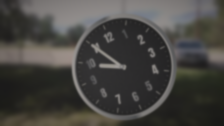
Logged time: 9 h 55 min
